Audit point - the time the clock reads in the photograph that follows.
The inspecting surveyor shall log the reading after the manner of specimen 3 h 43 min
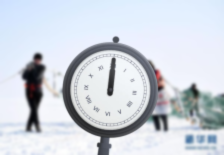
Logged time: 12 h 00 min
